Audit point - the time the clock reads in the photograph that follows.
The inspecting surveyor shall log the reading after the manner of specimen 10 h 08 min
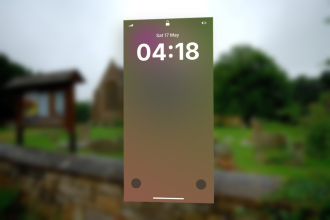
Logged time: 4 h 18 min
